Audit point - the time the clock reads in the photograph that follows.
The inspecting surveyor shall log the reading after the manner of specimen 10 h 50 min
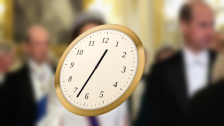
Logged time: 12 h 33 min
